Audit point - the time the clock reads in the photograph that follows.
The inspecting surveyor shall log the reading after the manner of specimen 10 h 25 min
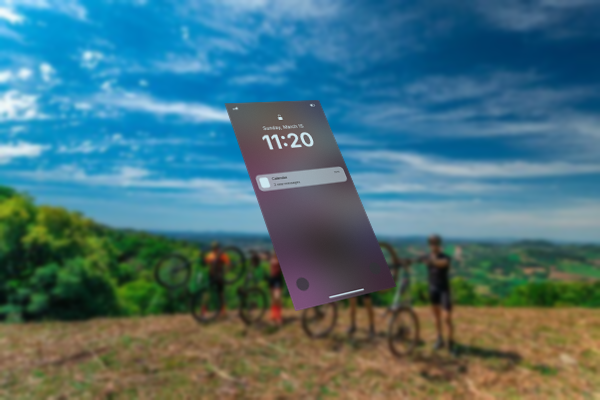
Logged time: 11 h 20 min
